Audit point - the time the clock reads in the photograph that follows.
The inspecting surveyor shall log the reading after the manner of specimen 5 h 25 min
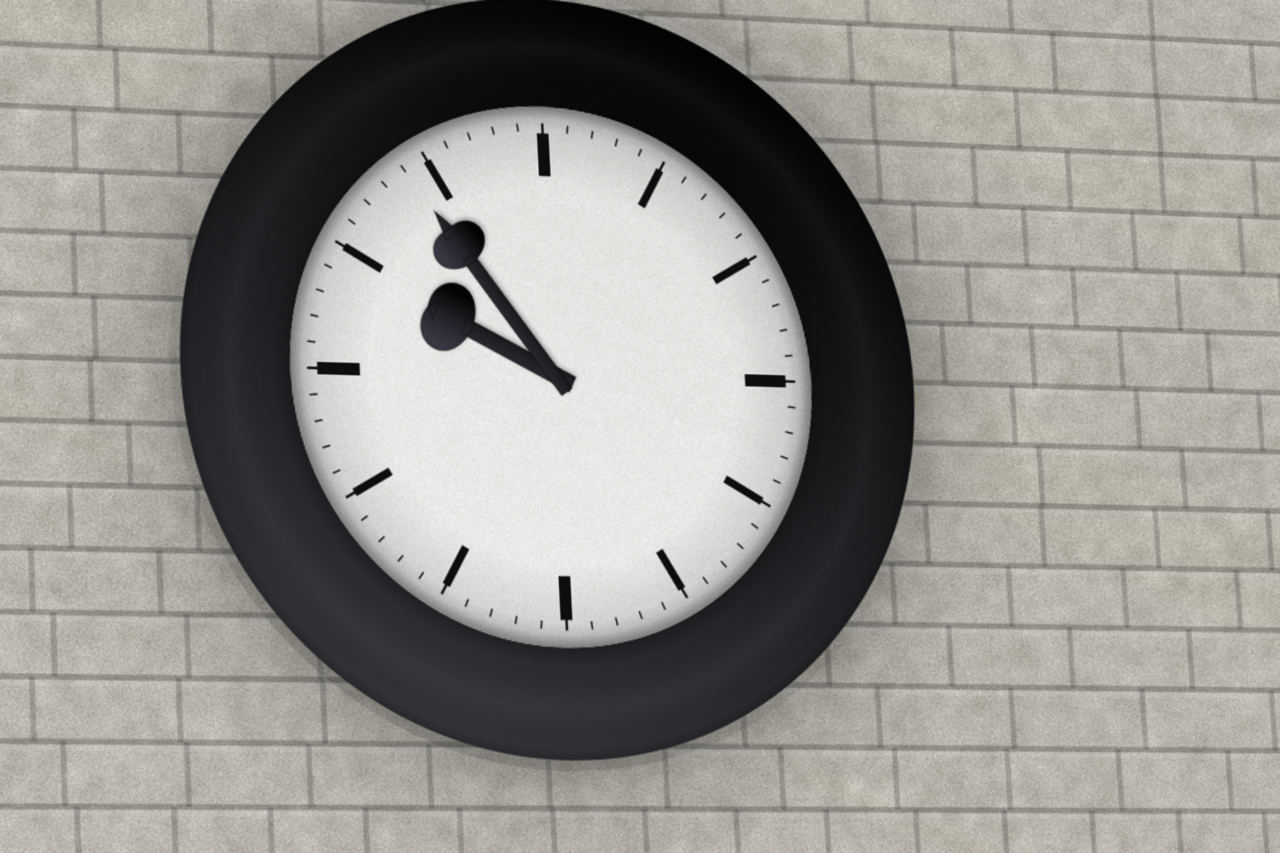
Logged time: 9 h 54 min
